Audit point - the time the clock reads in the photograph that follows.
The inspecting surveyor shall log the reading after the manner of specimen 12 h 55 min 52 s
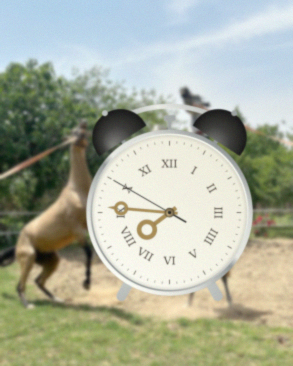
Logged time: 7 h 45 min 50 s
